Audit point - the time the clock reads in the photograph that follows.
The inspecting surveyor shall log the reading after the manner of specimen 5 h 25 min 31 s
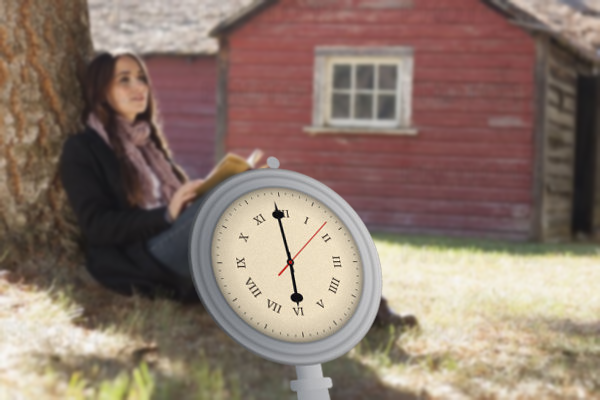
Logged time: 5 h 59 min 08 s
